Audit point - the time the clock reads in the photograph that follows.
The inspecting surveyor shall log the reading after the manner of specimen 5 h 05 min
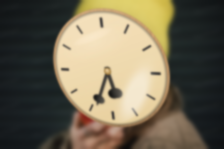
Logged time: 5 h 34 min
